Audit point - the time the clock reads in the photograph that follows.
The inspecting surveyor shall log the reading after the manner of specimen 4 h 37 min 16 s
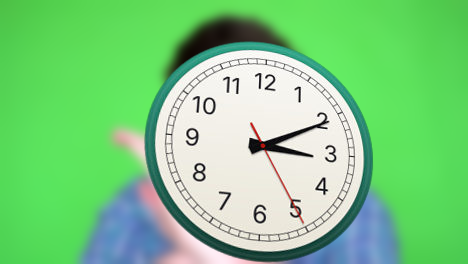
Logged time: 3 h 10 min 25 s
